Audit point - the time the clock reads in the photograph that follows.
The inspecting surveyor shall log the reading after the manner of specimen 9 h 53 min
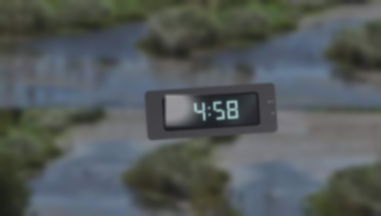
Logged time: 4 h 58 min
